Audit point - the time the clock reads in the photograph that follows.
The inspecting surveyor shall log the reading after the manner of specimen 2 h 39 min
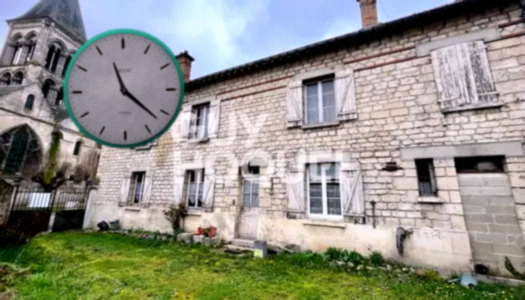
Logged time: 11 h 22 min
